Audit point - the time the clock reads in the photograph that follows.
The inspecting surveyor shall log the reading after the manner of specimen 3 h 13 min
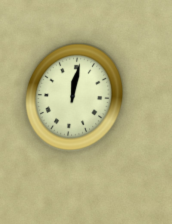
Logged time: 12 h 01 min
